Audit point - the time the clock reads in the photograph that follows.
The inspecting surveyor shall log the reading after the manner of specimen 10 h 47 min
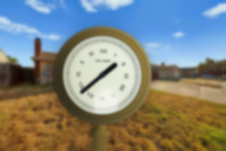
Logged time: 1 h 38 min
